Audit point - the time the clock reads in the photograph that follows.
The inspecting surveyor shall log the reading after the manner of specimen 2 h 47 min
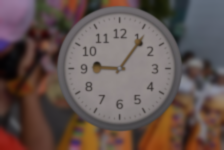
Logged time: 9 h 06 min
